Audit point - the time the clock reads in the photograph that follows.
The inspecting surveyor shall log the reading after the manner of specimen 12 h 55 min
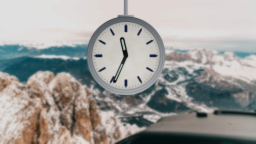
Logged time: 11 h 34 min
